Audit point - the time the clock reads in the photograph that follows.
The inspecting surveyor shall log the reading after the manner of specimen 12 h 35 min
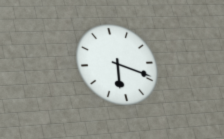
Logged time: 6 h 19 min
